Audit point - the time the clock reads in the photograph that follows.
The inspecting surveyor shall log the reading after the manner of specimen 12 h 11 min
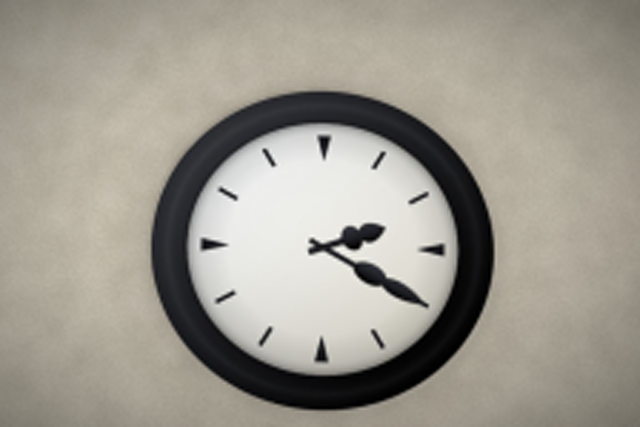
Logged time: 2 h 20 min
